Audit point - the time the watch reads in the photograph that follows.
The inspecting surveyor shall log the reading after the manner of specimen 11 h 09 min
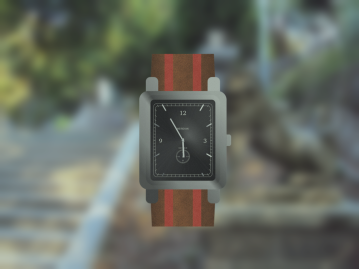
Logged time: 5 h 55 min
